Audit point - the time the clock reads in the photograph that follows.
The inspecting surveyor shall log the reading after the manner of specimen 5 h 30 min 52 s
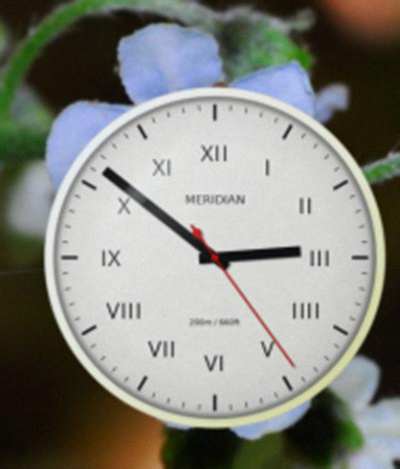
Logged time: 2 h 51 min 24 s
